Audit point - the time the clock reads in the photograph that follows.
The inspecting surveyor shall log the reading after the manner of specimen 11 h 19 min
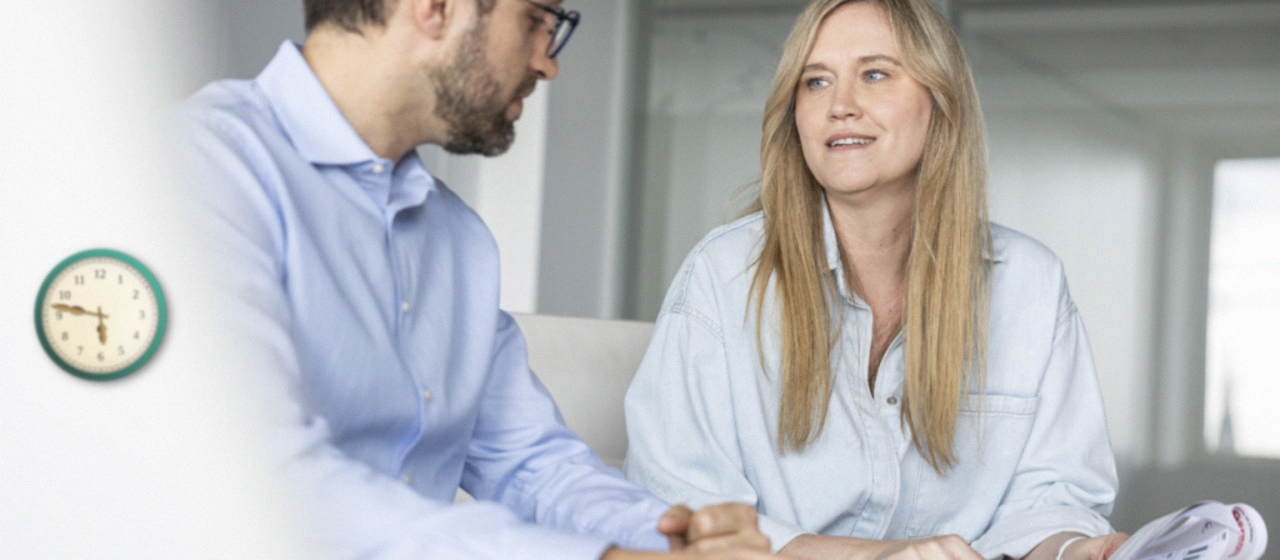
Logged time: 5 h 47 min
